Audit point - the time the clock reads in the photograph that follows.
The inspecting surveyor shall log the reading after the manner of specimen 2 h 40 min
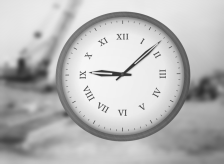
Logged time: 9 h 08 min
